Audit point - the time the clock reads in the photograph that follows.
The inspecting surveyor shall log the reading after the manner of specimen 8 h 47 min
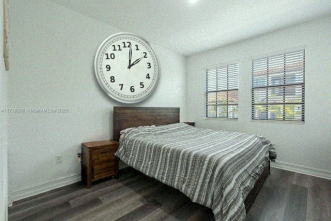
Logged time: 2 h 02 min
